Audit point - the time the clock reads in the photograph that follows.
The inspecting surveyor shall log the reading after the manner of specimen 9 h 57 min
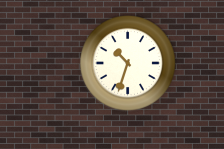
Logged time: 10 h 33 min
